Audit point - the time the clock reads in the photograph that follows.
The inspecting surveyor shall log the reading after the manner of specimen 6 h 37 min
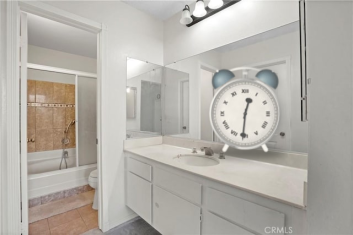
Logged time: 12 h 31 min
